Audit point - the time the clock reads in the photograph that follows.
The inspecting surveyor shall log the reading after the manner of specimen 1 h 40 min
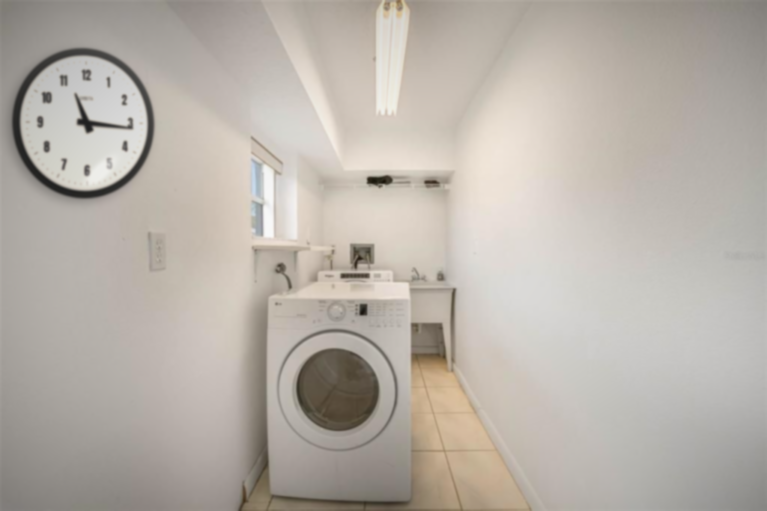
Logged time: 11 h 16 min
